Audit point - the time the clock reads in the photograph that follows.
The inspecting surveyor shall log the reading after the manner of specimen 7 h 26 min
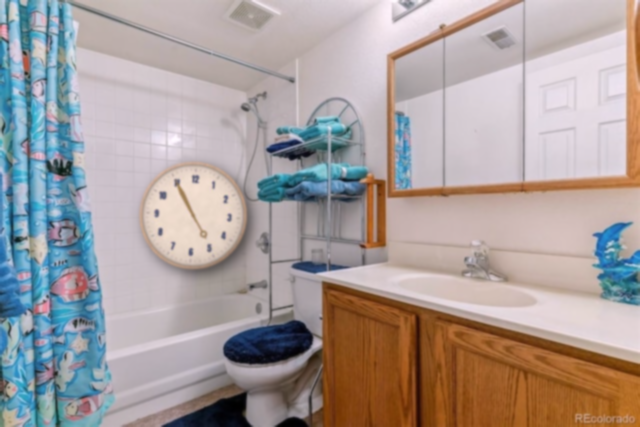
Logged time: 4 h 55 min
